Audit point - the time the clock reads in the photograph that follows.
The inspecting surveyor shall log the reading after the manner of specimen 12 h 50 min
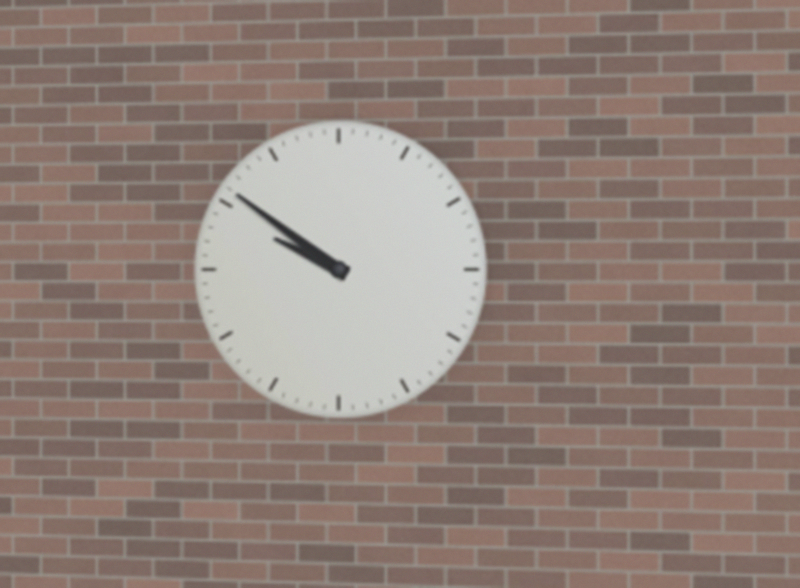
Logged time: 9 h 51 min
